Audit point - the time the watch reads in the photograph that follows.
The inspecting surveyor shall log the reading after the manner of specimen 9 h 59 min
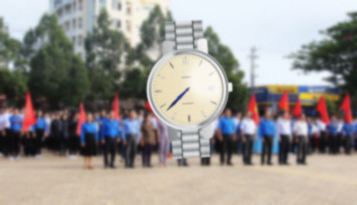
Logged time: 7 h 38 min
